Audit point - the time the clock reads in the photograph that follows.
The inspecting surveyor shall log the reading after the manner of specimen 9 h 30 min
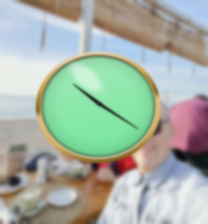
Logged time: 10 h 21 min
